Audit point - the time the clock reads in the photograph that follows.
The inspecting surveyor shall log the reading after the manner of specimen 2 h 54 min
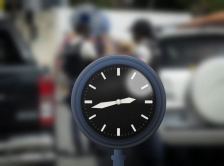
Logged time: 2 h 43 min
